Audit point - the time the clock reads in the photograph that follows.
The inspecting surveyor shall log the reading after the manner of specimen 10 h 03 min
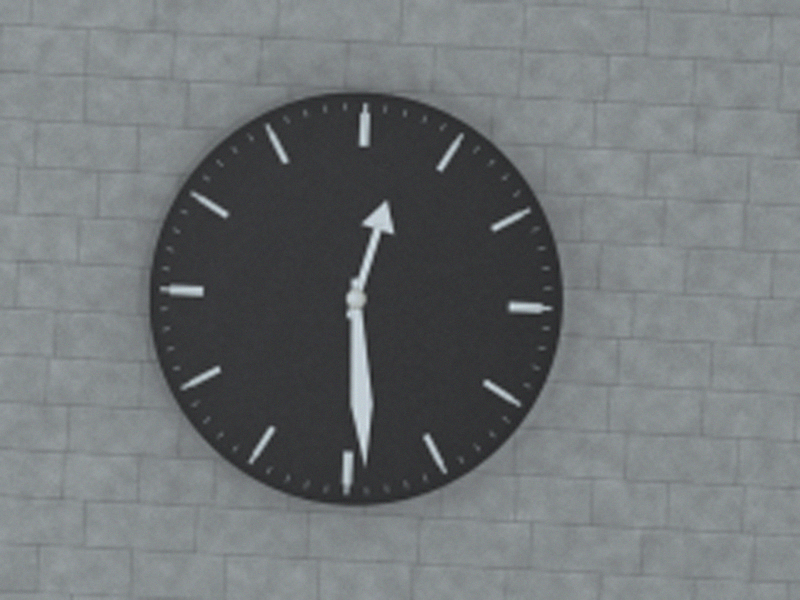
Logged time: 12 h 29 min
